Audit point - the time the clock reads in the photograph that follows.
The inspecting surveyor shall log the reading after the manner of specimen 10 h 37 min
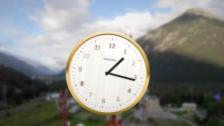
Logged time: 1 h 16 min
